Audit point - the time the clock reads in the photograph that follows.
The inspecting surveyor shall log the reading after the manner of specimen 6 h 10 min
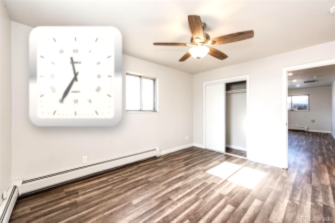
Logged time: 11 h 35 min
